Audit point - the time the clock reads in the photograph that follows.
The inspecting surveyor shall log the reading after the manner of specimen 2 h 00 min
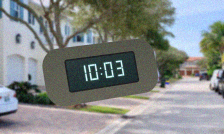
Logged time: 10 h 03 min
